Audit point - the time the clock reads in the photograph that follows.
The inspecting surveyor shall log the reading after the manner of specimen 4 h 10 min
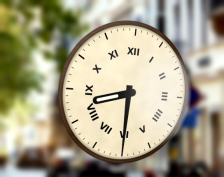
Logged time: 8 h 30 min
